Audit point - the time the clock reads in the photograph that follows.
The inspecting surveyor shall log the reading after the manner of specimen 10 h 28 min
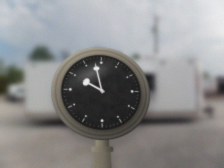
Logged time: 9 h 58 min
